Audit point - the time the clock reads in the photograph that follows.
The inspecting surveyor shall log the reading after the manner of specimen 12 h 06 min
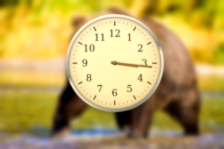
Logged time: 3 h 16 min
